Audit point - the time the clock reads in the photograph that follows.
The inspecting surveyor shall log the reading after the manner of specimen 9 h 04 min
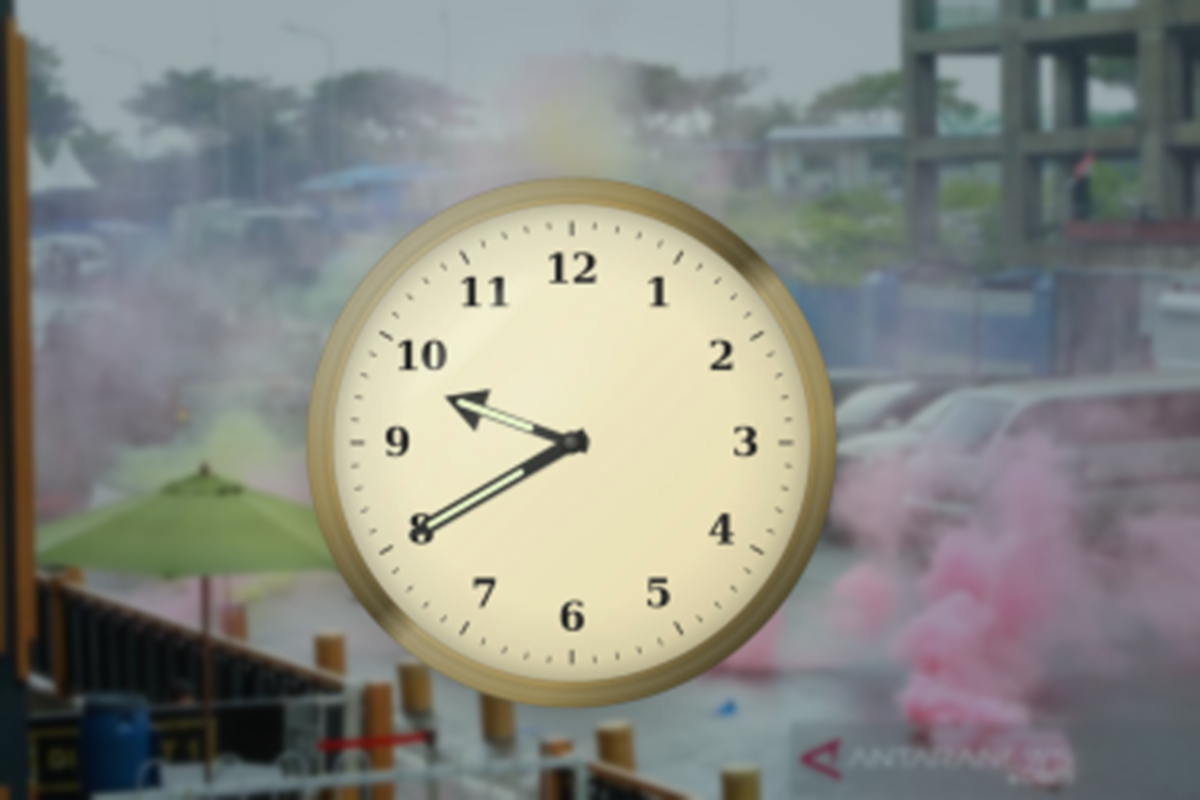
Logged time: 9 h 40 min
